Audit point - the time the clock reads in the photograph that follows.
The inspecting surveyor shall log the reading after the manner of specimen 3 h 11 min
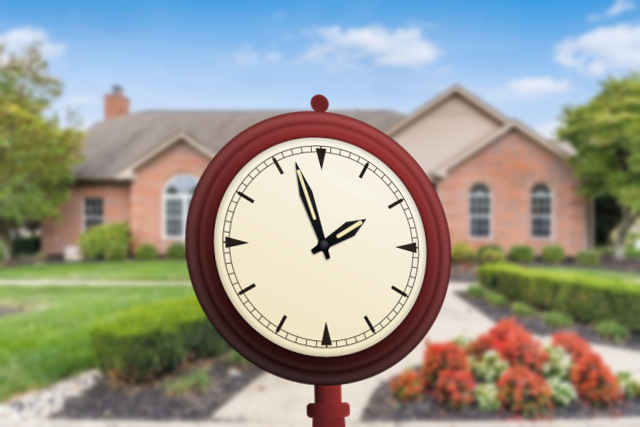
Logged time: 1 h 57 min
